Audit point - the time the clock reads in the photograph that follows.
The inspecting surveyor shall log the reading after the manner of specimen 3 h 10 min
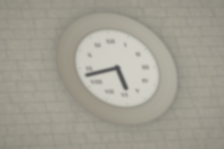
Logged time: 5 h 43 min
